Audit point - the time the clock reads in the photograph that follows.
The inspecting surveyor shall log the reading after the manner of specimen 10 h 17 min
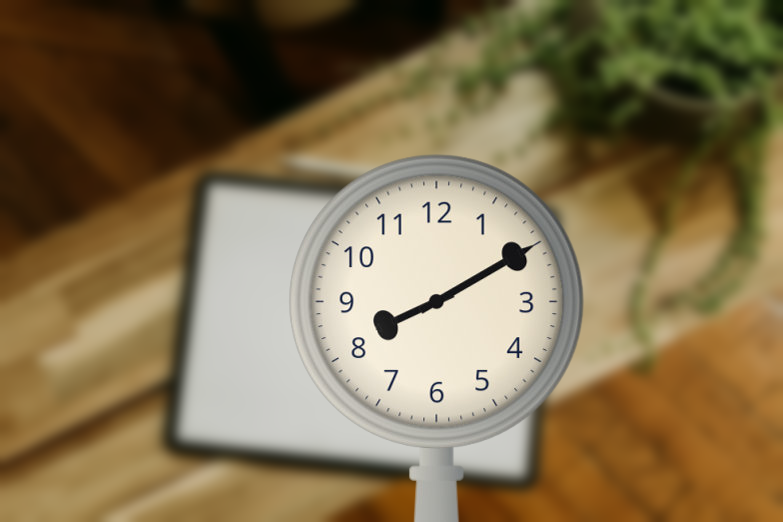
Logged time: 8 h 10 min
